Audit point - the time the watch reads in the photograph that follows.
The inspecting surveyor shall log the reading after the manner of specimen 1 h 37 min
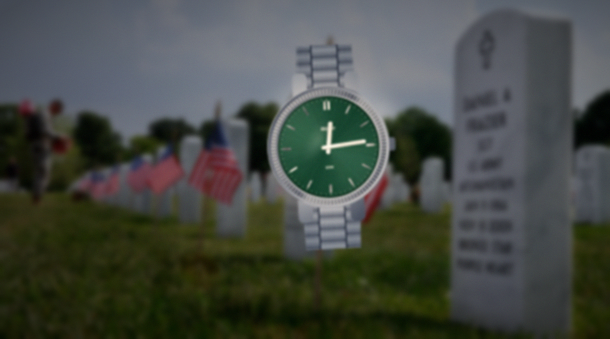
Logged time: 12 h 14 min
